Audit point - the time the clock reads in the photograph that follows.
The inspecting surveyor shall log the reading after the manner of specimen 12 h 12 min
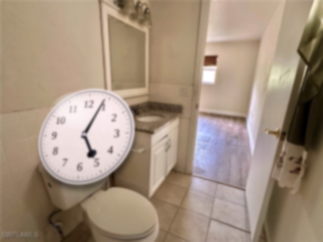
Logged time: 5 h 04 min
